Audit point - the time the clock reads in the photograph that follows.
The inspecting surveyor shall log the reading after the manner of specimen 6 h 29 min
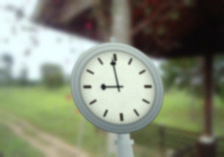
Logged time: 8 h 59 min
